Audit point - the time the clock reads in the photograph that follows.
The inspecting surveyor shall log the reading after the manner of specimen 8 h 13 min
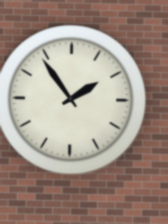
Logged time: 1 h 54 min
